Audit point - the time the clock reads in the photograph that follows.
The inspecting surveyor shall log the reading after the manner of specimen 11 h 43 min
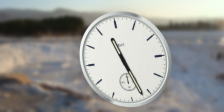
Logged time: 11 h 27 min
